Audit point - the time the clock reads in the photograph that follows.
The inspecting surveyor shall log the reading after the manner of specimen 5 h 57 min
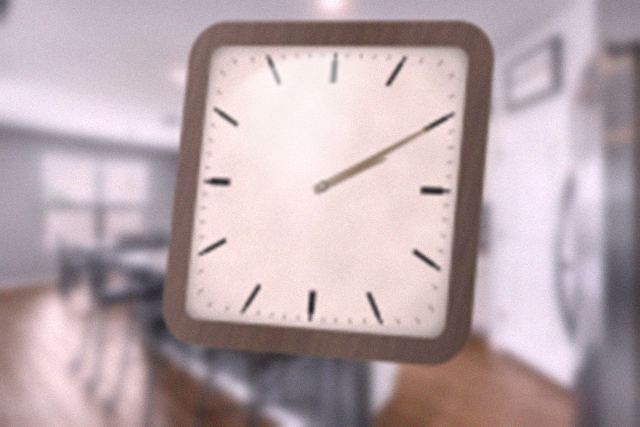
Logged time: 2 h 10 min
